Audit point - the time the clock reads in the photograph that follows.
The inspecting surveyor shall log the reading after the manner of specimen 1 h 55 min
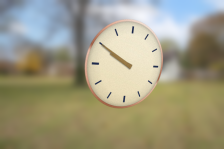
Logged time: 9 h 50 min
